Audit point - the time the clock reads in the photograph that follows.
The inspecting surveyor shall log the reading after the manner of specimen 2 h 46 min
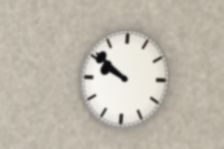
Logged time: 9 h 51 min
